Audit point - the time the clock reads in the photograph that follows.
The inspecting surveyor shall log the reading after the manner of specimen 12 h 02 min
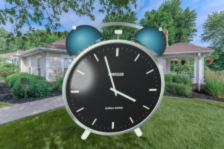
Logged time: 3 h 57 min
